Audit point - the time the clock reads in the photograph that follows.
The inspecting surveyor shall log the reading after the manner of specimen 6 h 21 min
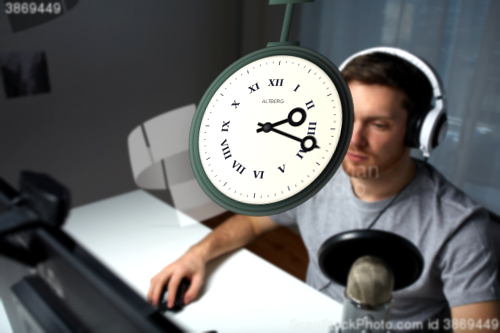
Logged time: 2 h 18 min
